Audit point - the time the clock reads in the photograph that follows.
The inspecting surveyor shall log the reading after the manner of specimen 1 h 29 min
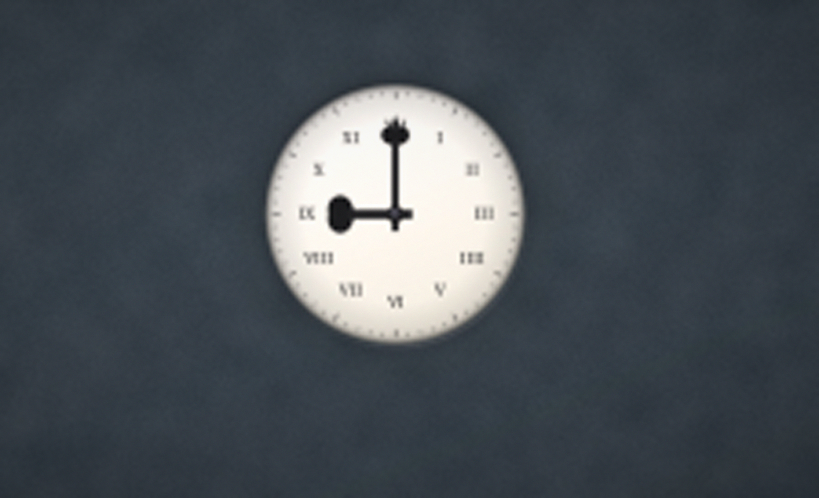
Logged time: 9 h 00 min
